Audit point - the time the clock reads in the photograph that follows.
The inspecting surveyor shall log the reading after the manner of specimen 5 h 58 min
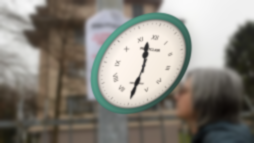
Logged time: 11 h 30 min
